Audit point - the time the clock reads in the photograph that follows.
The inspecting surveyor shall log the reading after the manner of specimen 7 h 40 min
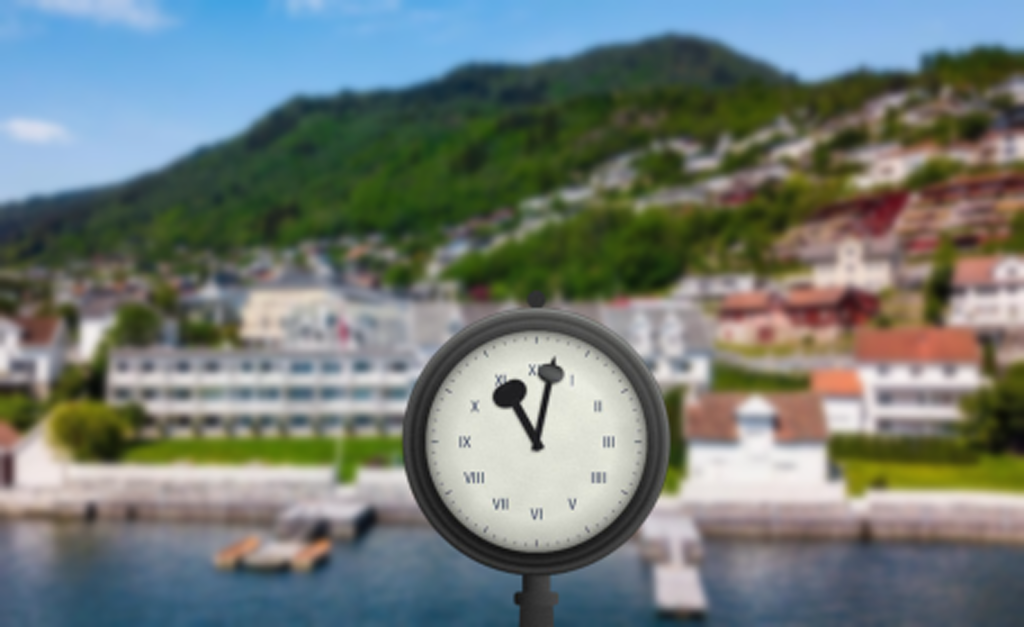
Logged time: 11 h 02 min
